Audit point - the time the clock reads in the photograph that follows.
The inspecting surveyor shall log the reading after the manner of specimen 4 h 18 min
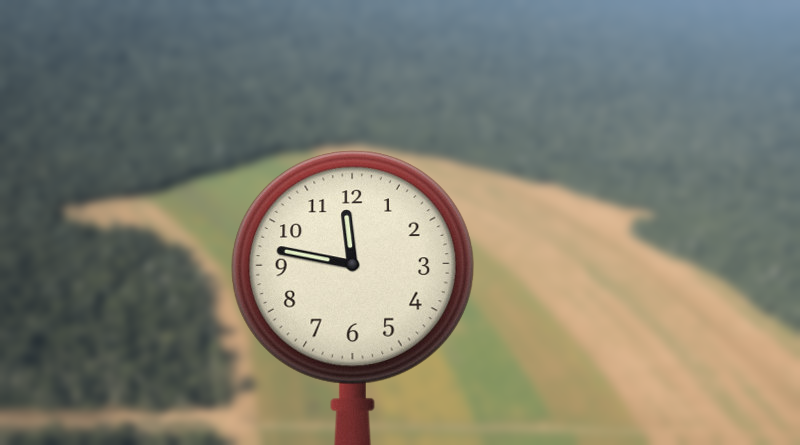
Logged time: 11 h 47 min
